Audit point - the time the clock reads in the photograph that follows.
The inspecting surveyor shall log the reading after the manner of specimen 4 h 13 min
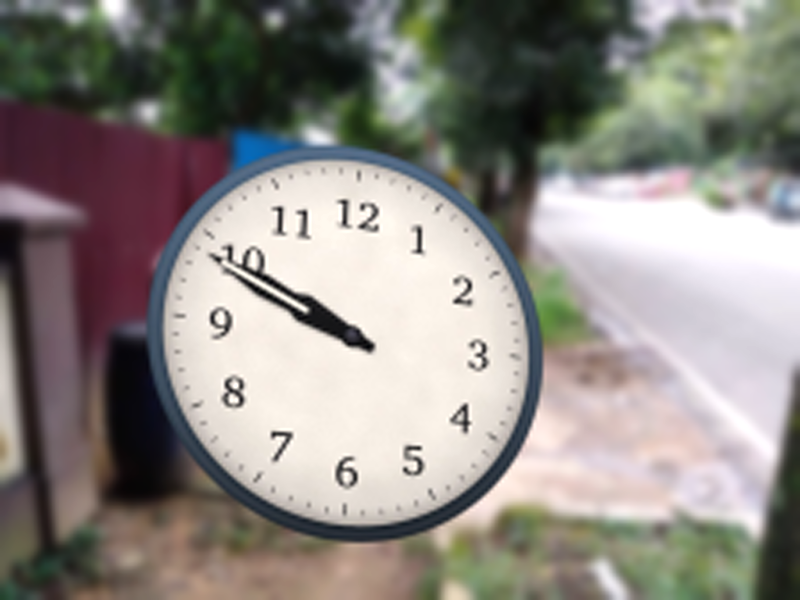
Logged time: 9 h 49 min
